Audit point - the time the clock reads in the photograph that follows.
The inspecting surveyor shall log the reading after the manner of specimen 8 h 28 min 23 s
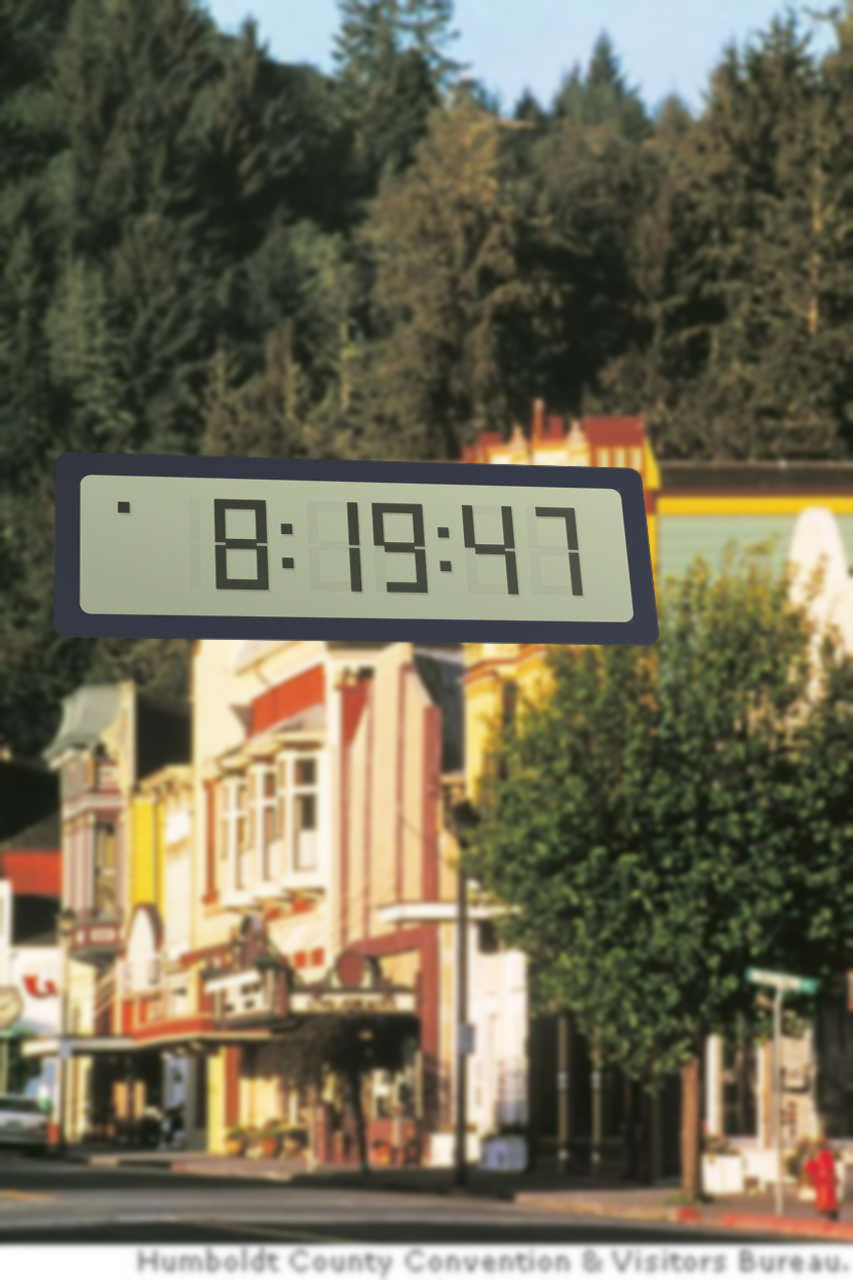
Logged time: 8 h 19 min 47 s
